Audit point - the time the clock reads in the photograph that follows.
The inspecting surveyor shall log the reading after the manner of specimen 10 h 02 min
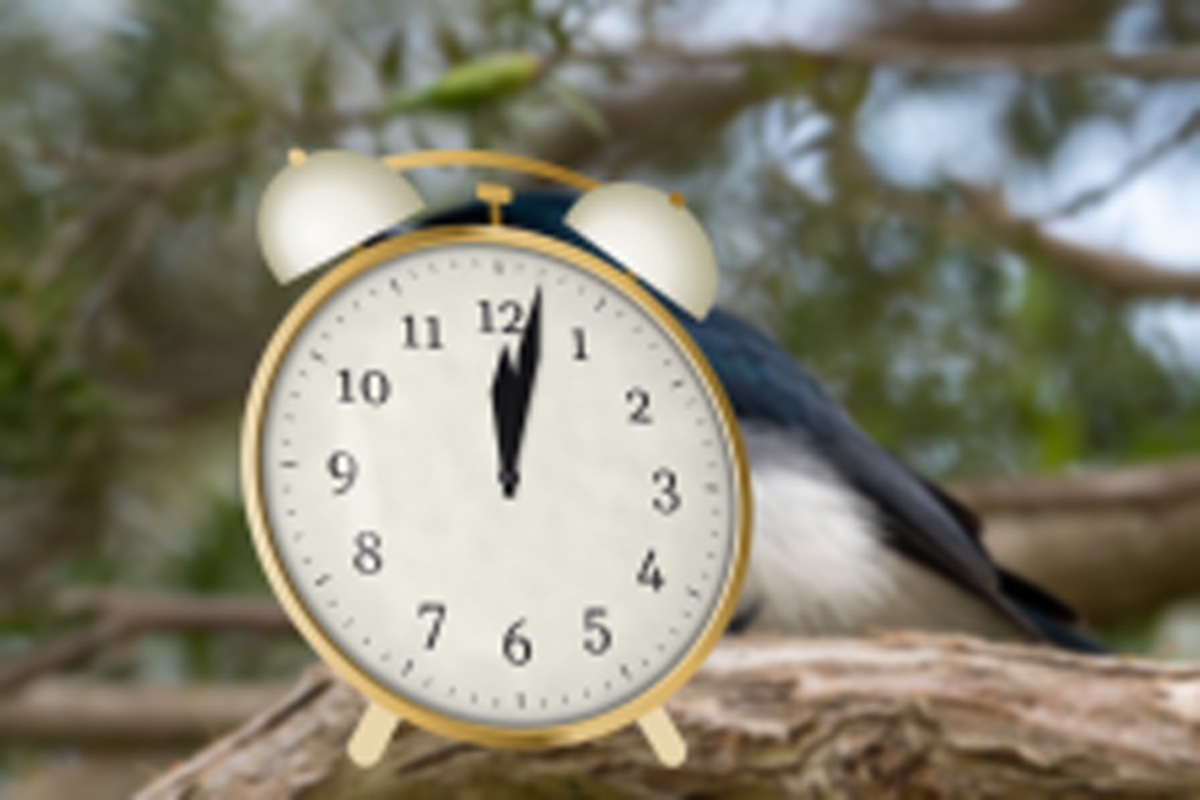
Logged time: 12 h 02 min
